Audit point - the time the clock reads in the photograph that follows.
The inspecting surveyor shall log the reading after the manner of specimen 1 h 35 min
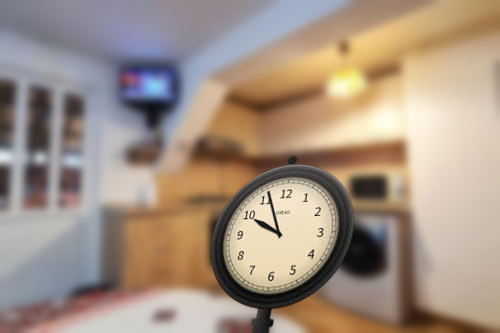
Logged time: 9 h 56 min
